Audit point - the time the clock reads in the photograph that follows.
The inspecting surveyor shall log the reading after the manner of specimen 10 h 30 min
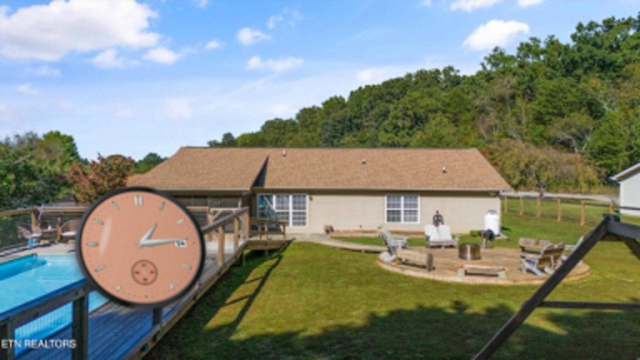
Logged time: 1 h 14 min
